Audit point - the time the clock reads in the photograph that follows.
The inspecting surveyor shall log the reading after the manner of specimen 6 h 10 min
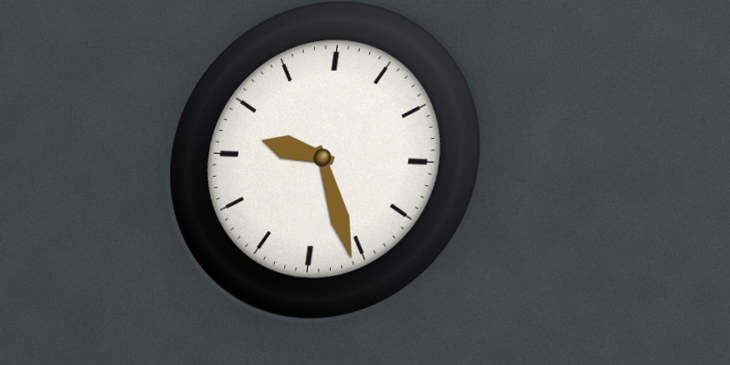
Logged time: 9 h 26 min
